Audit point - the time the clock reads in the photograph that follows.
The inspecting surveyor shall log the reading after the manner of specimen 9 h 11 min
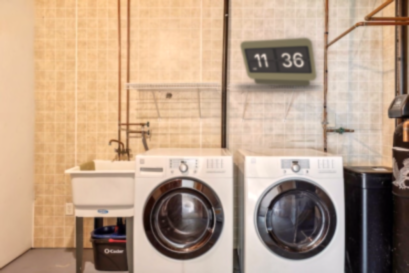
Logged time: 11 h 36 min
